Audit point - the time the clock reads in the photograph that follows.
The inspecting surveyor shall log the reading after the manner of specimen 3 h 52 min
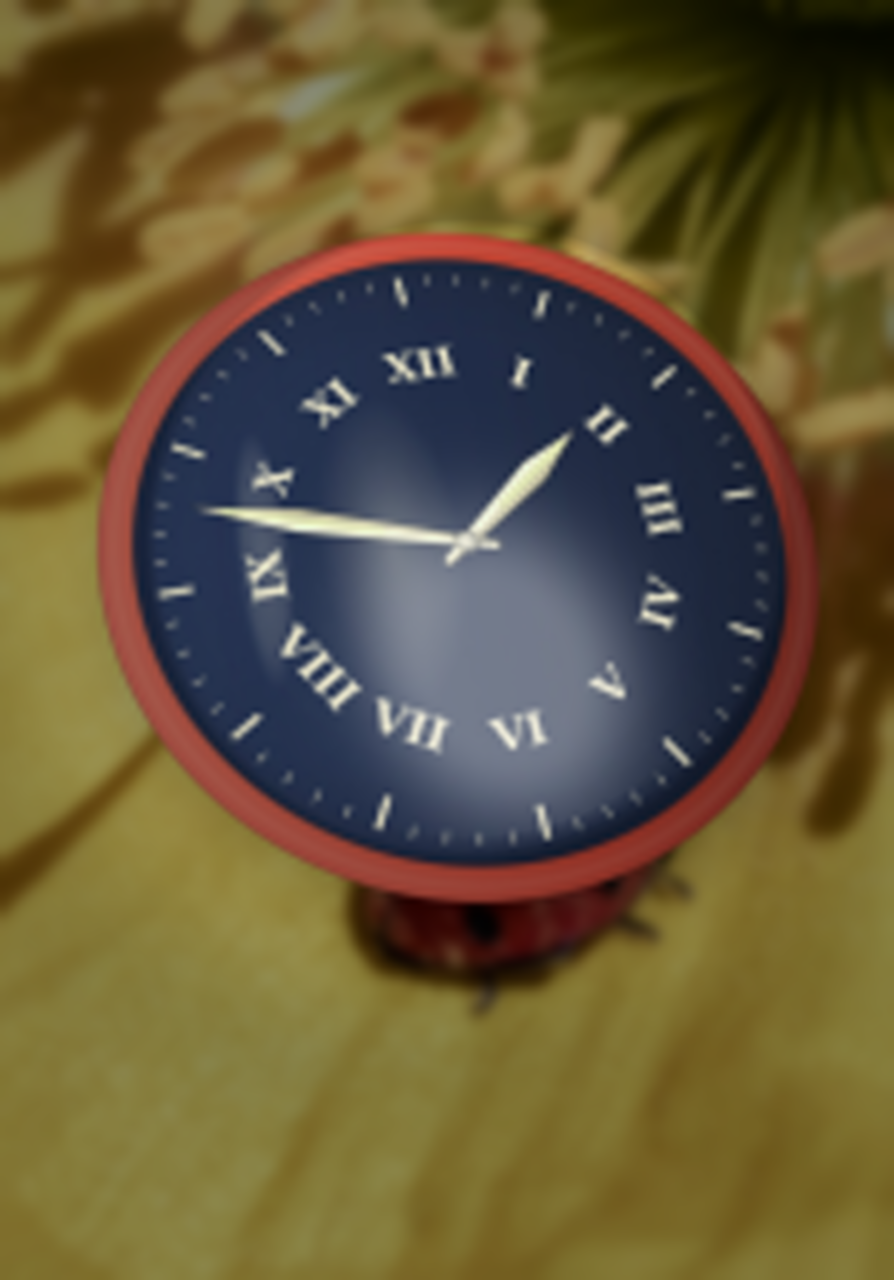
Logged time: 1 h 48 min
